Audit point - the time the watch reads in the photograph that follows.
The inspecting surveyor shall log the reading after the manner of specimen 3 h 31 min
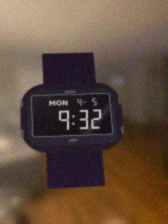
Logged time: 9 h 32 min
